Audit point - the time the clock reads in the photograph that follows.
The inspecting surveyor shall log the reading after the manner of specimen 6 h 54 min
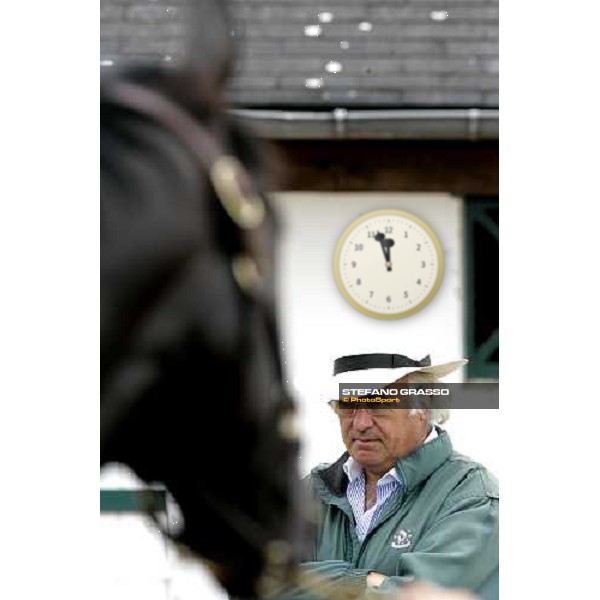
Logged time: 11 h 57 min
